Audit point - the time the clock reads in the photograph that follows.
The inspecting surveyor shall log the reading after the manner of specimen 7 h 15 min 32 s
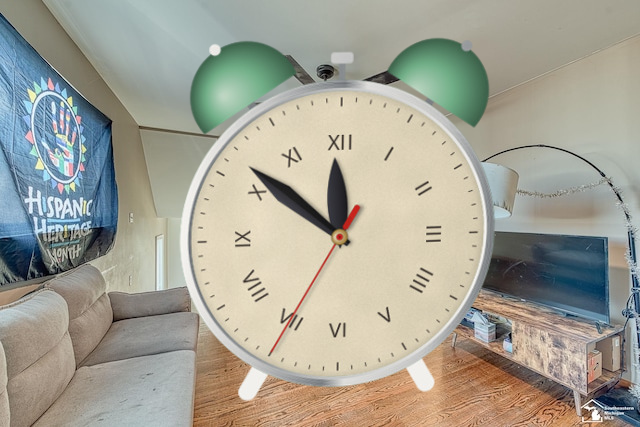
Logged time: 11 h 51 min 35 s
